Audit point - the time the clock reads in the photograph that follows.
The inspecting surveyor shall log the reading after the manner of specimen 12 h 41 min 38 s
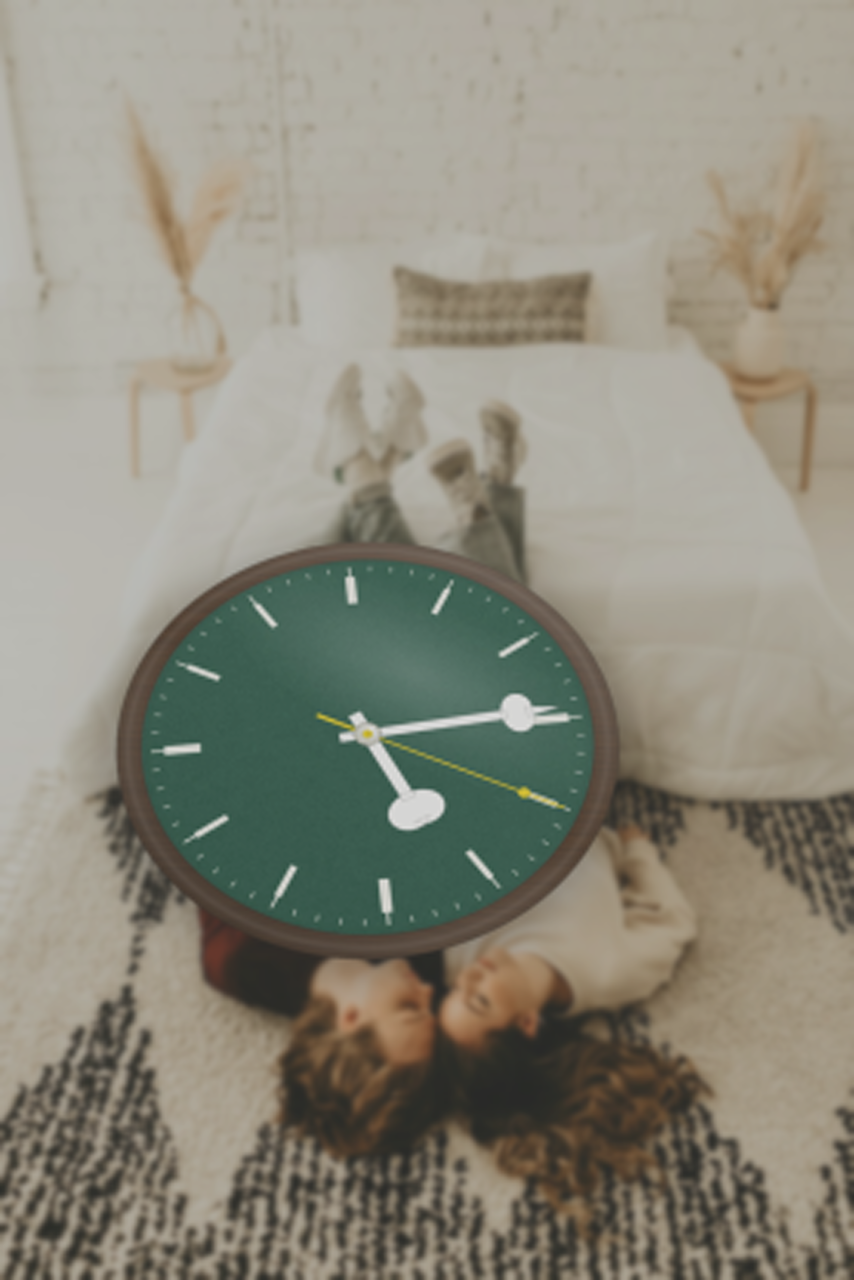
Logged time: 5 h 14 min 20 s
